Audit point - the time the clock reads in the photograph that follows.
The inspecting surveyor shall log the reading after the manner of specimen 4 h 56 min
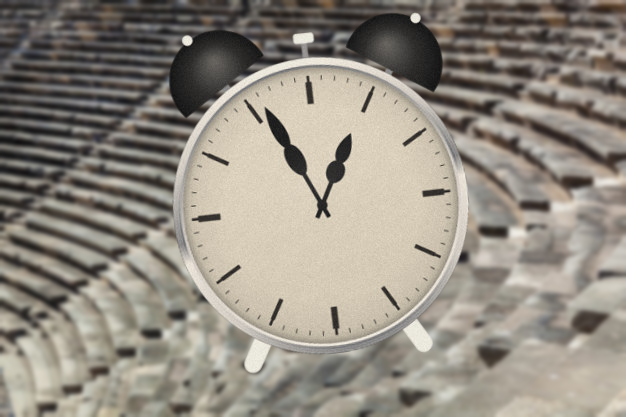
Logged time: 12 h 56 min
